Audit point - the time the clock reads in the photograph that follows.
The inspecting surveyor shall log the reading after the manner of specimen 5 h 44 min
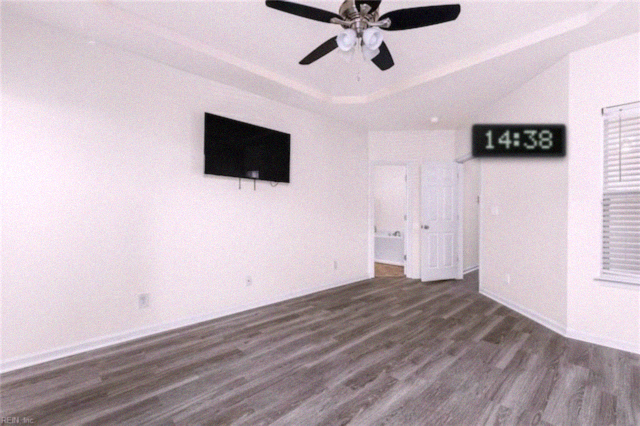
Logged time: 14 h 38 min
